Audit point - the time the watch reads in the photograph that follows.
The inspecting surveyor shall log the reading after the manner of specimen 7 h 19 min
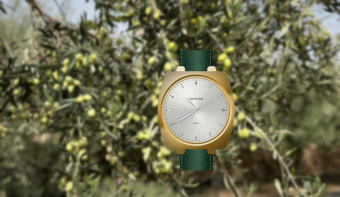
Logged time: 10 h 40 min
